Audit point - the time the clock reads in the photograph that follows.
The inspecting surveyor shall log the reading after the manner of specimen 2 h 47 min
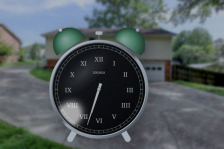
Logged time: 6 h 33 min
